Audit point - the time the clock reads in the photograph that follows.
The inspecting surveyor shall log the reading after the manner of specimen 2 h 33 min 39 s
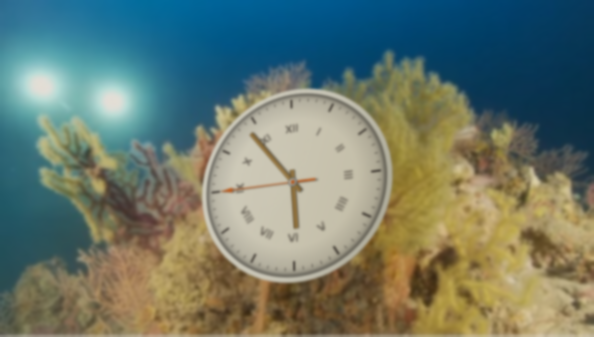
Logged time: 5 h 53 min 45 s
